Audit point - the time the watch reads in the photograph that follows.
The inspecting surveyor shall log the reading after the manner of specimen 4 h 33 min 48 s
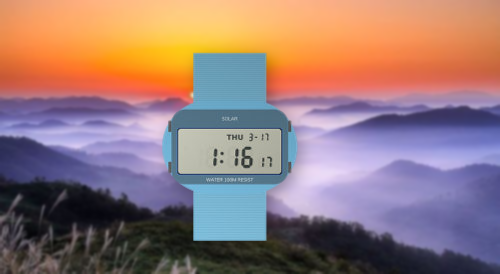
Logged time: 1 h 16 min 17 s
